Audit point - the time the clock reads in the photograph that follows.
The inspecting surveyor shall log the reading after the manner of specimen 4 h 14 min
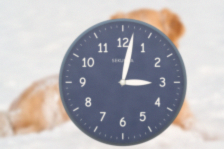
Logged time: 3 h 02 min
